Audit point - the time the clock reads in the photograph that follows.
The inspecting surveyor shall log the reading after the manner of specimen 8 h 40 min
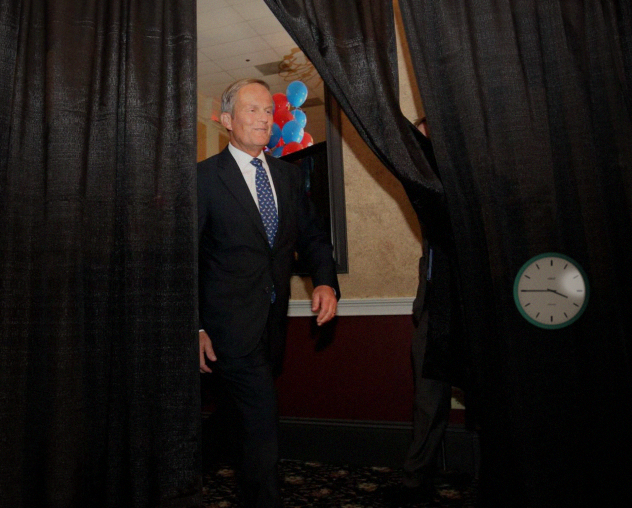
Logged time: 3 h 45 min
